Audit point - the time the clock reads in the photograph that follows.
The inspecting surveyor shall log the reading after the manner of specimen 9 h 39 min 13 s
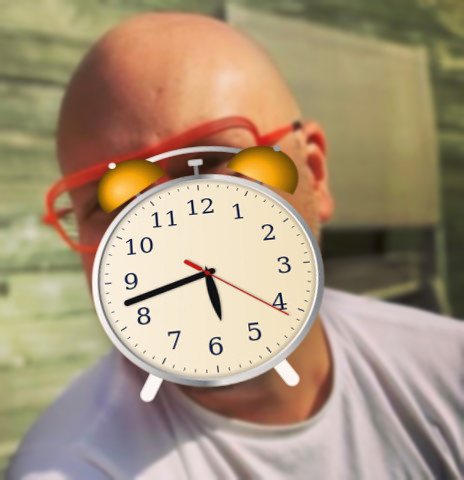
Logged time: 5 h 42 min 21 s
